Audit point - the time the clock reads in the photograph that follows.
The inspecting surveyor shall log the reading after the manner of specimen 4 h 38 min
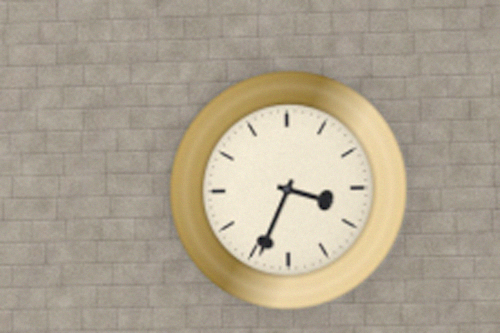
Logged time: 3 h 34 min
